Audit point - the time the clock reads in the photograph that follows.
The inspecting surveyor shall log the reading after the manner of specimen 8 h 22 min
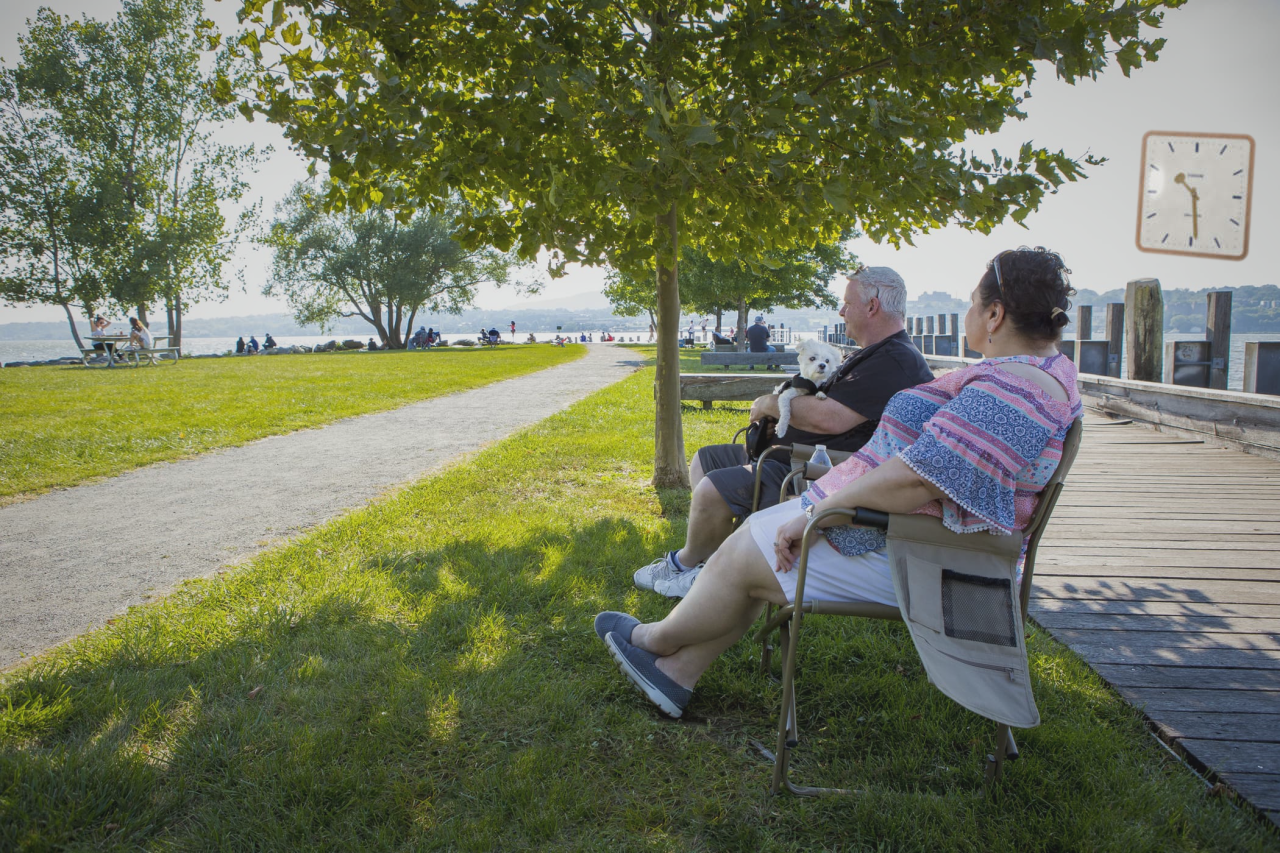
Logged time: 10 h 29 min
